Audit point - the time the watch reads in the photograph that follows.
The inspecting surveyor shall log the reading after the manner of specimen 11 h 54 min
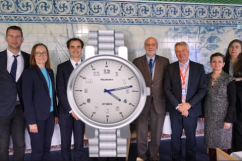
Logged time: 4 h 13 min
